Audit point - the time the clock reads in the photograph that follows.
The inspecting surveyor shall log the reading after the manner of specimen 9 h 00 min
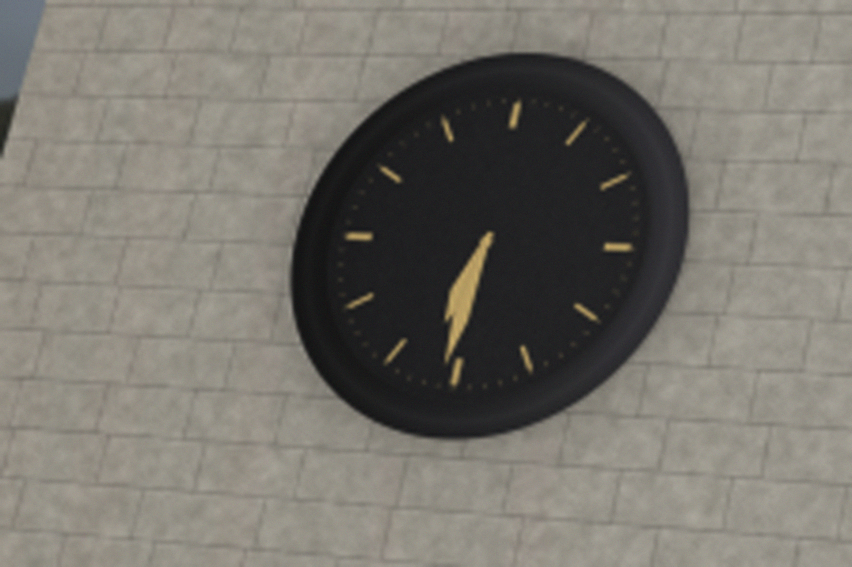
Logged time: 6 h 31 min
